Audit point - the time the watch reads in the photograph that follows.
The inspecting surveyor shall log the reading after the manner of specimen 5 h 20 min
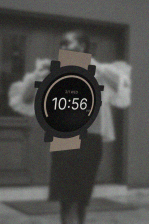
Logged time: 10 h 56 min
